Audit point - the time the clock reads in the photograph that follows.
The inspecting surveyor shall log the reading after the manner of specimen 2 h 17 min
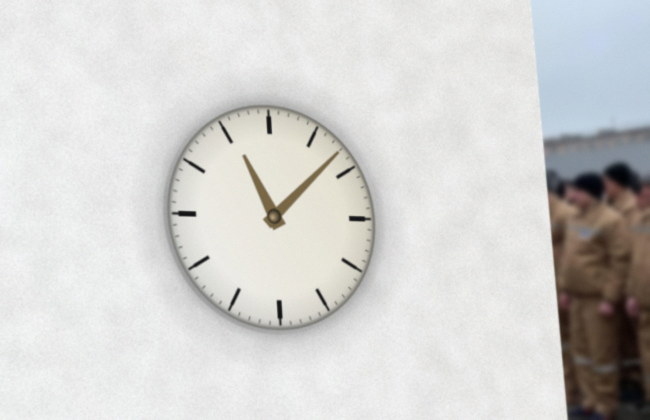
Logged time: 11 h 08 min
